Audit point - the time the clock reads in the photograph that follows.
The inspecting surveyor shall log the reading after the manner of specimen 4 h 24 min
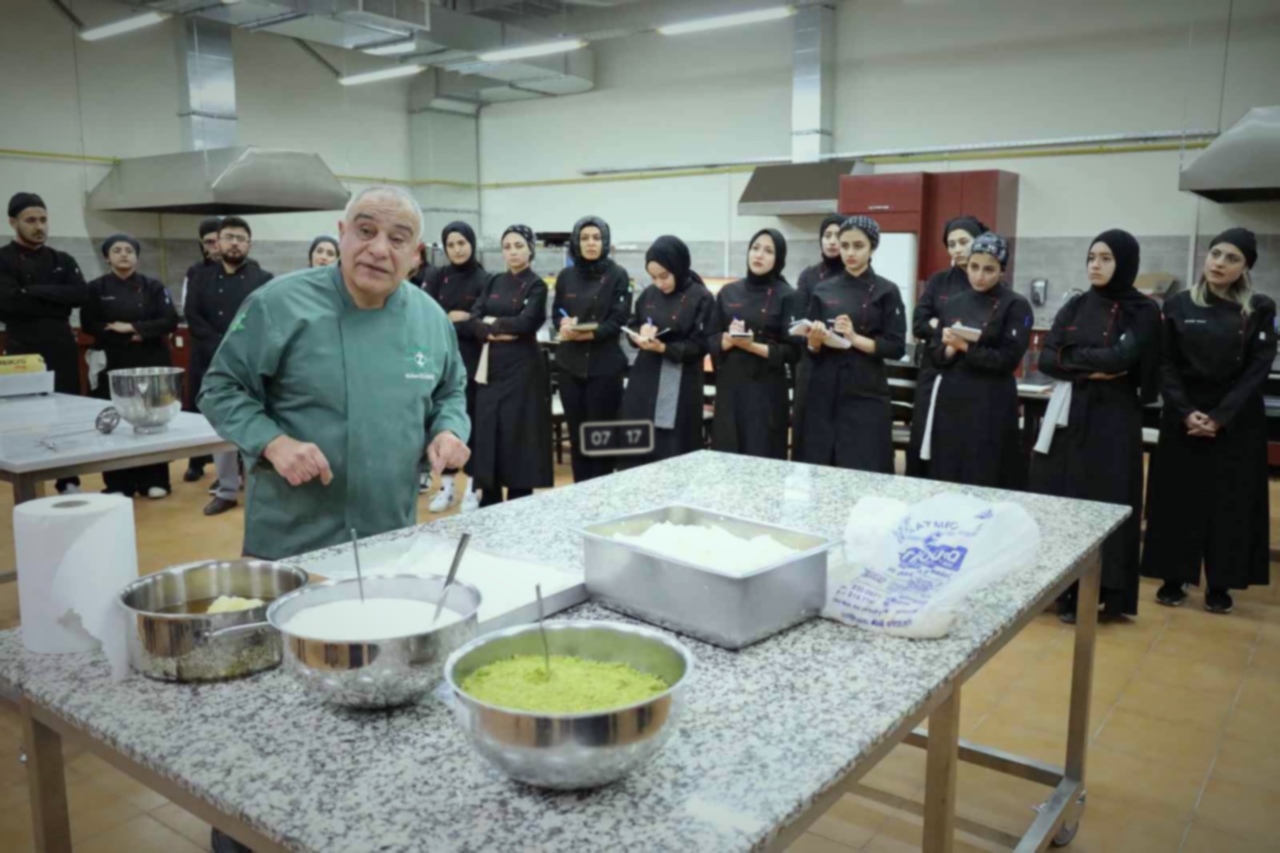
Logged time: 7 h 17 min
